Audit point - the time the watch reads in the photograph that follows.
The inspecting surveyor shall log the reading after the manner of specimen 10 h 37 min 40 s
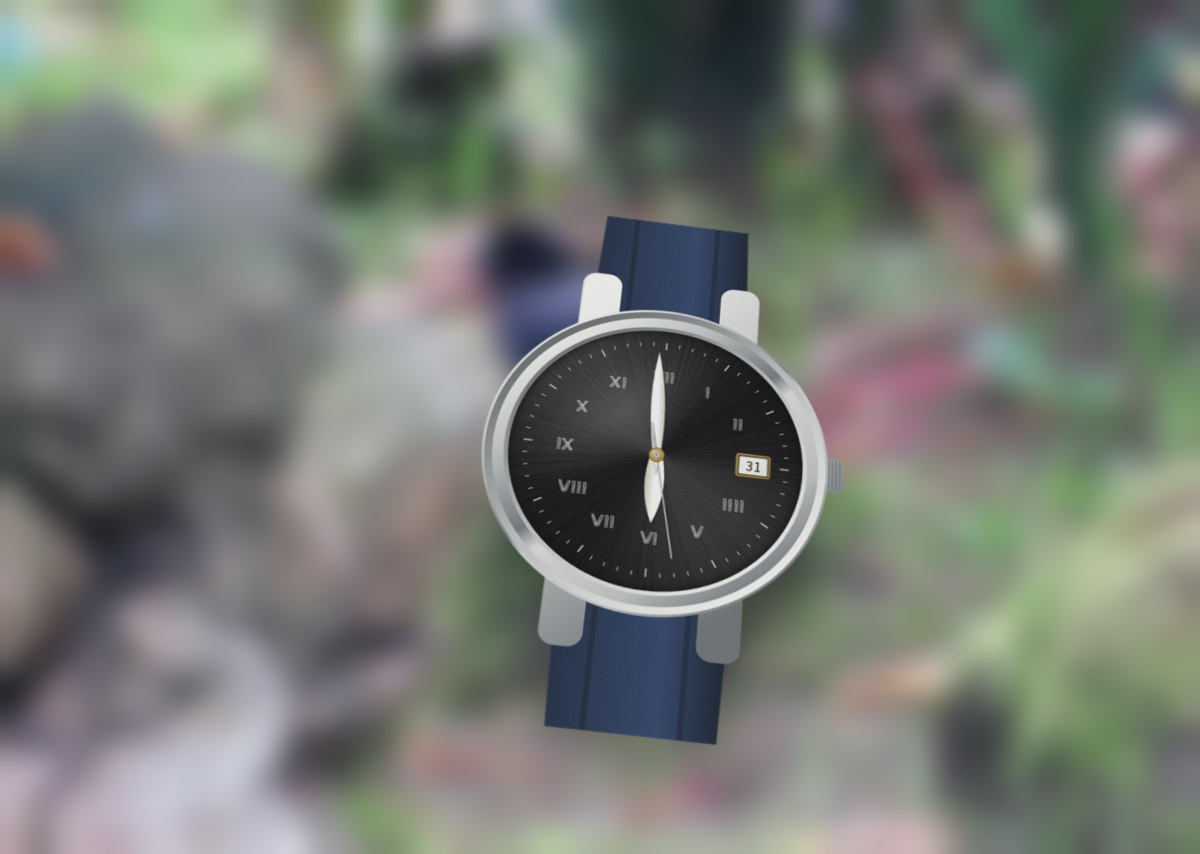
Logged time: 5 h 59 min 28 s
